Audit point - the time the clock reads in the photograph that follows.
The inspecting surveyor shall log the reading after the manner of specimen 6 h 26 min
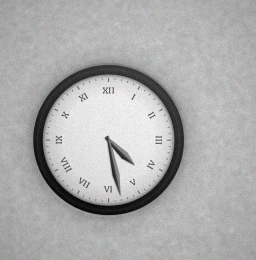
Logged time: 4 h 28 min
